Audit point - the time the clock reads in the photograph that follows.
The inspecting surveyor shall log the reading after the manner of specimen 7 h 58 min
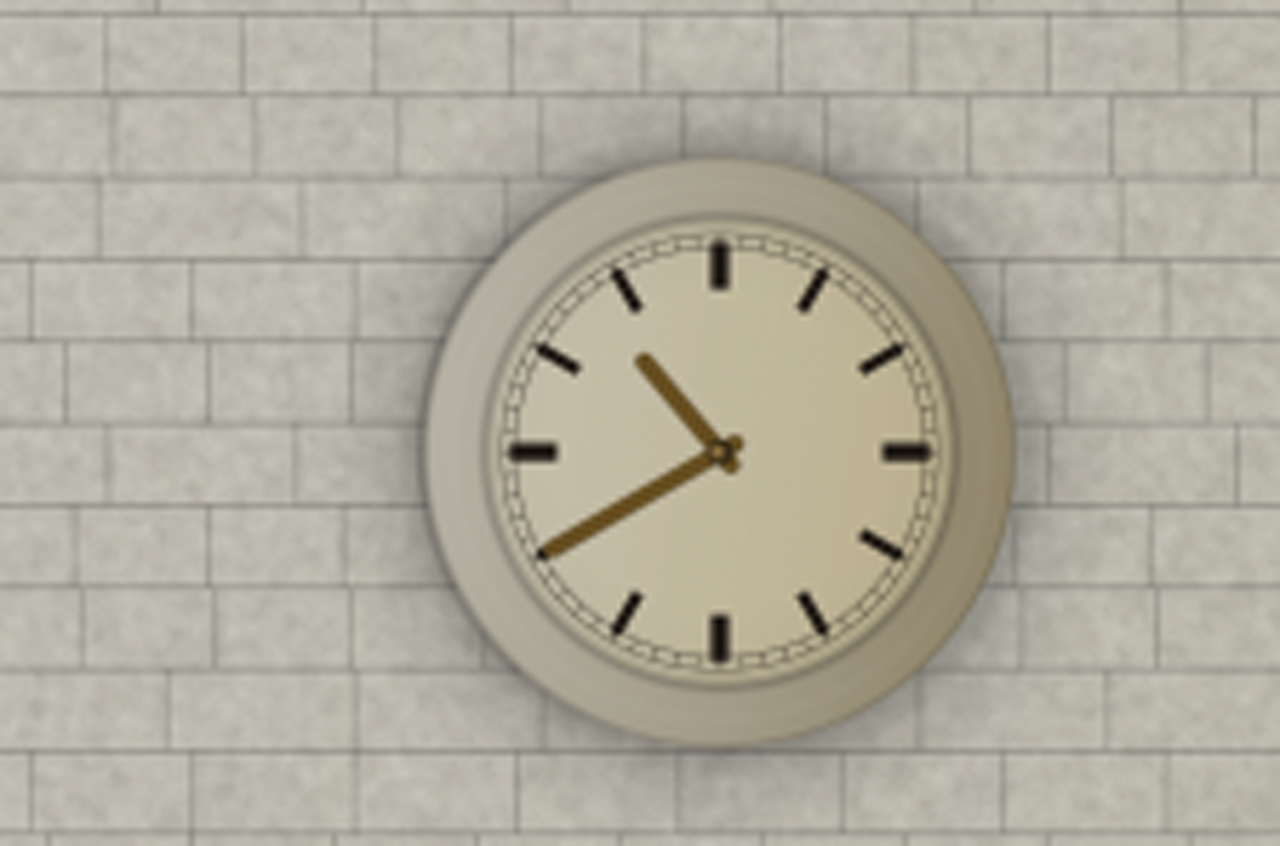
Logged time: 10 h 40 min
